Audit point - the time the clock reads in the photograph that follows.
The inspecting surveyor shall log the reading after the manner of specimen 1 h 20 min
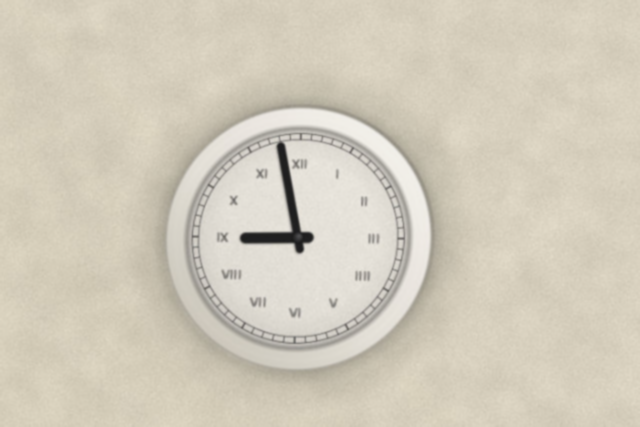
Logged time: 8 h 58 min
